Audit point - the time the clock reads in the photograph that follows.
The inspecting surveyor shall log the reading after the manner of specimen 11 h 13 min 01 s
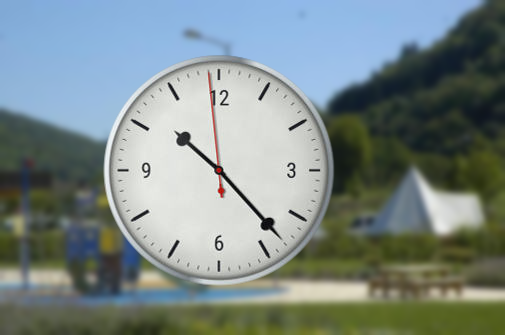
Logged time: 10 h 22 min 59 s
